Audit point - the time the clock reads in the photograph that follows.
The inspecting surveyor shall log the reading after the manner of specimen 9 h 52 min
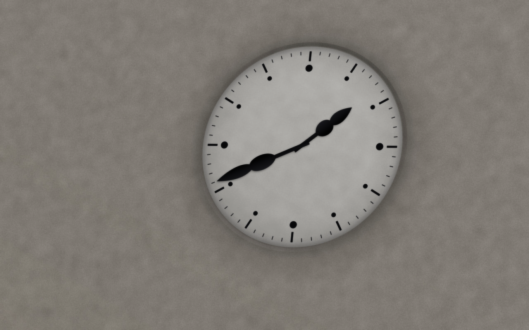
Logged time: 1 h 41 min
